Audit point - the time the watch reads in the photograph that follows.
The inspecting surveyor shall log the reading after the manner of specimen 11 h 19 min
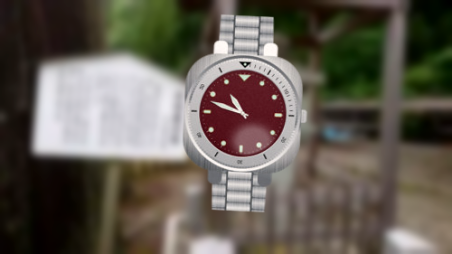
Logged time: 10 h 48 min
